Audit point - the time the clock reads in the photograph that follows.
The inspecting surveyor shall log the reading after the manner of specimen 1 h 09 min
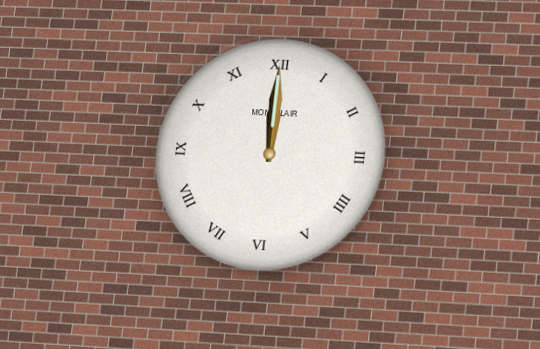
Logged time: 12 h 00 min
